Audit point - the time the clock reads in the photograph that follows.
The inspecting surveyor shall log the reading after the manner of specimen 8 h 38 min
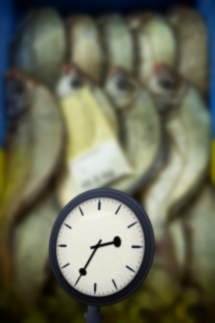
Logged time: 2 h 35 min
